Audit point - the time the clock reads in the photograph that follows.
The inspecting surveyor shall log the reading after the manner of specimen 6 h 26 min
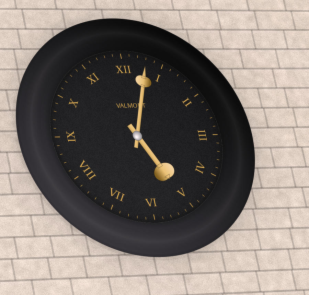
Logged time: 5 h 03 min
